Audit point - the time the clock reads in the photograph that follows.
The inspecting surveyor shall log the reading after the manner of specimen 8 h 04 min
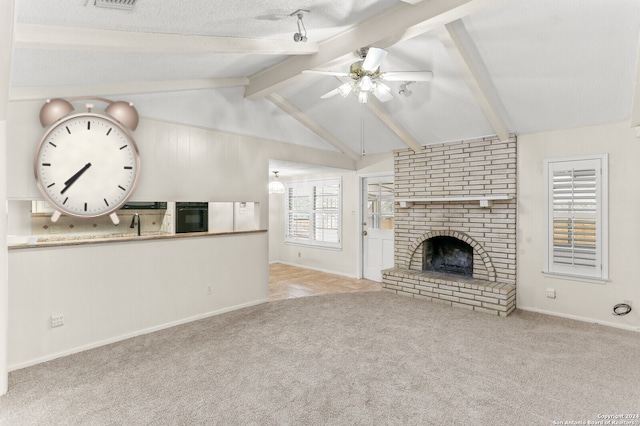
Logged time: 7 h 37 min
